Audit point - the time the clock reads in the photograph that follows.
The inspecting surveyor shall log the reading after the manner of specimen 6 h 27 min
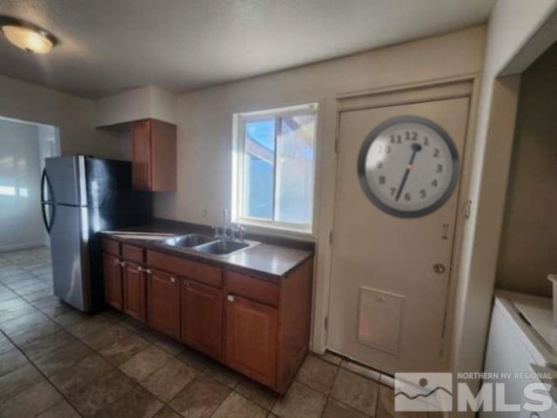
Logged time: 12 h 33 min
